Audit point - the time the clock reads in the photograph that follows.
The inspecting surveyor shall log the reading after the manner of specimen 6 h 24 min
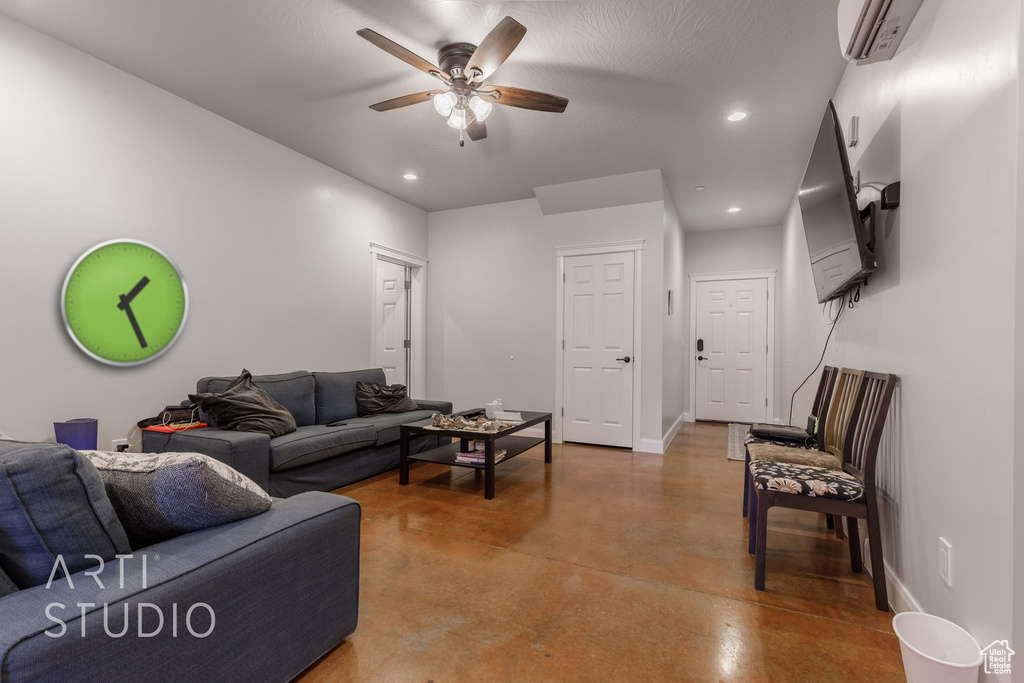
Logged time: 1 h 26 min
